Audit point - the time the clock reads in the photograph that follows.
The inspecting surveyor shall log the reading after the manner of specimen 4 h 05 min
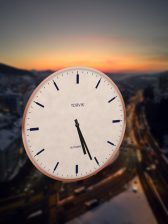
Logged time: 5 h 26 min
